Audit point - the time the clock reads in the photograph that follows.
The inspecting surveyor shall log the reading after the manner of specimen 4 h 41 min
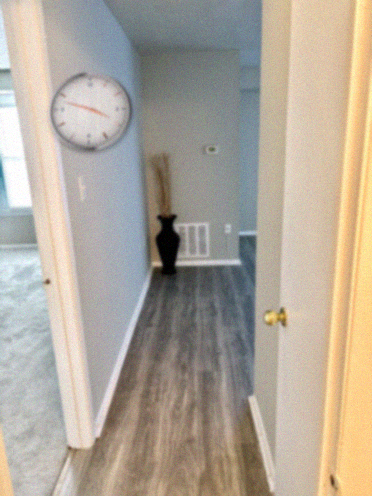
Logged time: 3 h 48 min
